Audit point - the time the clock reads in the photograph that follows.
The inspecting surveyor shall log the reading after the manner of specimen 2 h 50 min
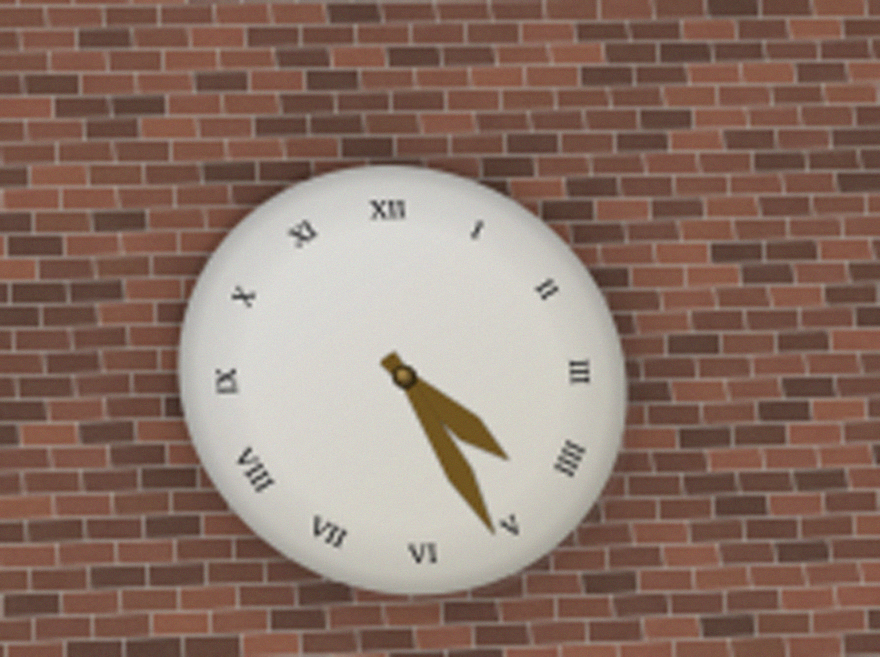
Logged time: 4 h 26 min
